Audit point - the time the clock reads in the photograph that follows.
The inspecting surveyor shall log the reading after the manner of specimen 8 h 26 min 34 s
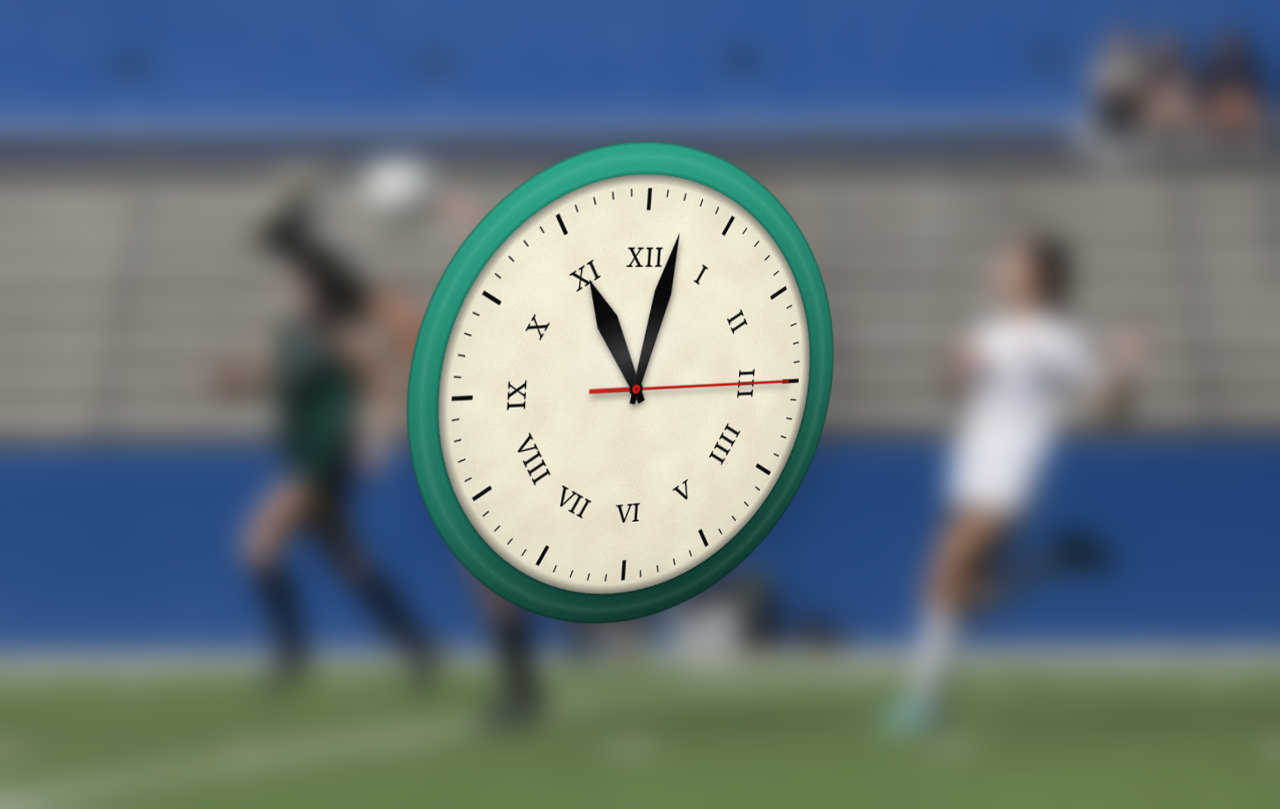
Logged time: 11 h 02 min 15 s
